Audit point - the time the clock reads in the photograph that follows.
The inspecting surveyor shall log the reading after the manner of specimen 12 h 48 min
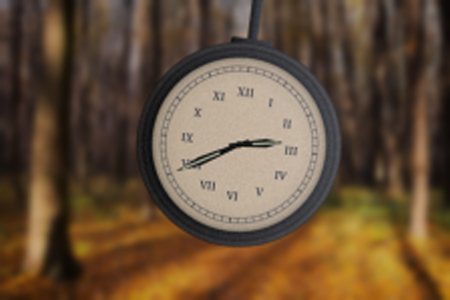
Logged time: 2 h 40 min
